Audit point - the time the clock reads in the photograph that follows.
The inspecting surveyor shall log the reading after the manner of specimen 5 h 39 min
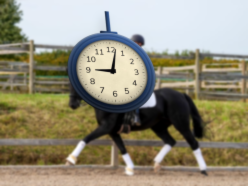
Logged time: 9 h 02 min
